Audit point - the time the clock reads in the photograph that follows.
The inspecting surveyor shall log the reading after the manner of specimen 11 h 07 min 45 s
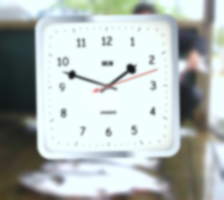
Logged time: 1 h 48 min 12 s
